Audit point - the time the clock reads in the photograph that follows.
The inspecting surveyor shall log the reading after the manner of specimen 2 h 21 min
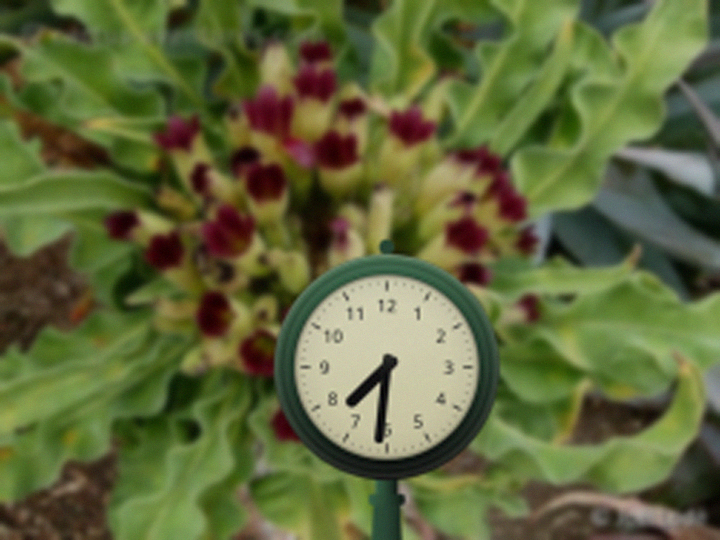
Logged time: 7 h 31 min
